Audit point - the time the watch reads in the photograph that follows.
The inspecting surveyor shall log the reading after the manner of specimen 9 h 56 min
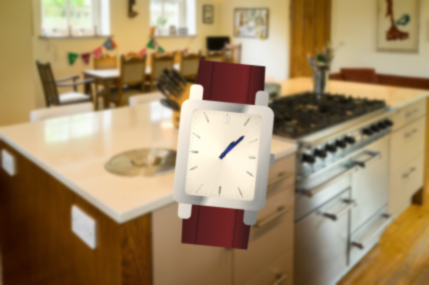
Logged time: 1 h 07 min
